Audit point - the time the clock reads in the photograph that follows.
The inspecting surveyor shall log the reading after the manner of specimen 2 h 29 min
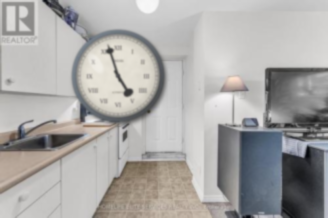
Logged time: 4 h 57 min
